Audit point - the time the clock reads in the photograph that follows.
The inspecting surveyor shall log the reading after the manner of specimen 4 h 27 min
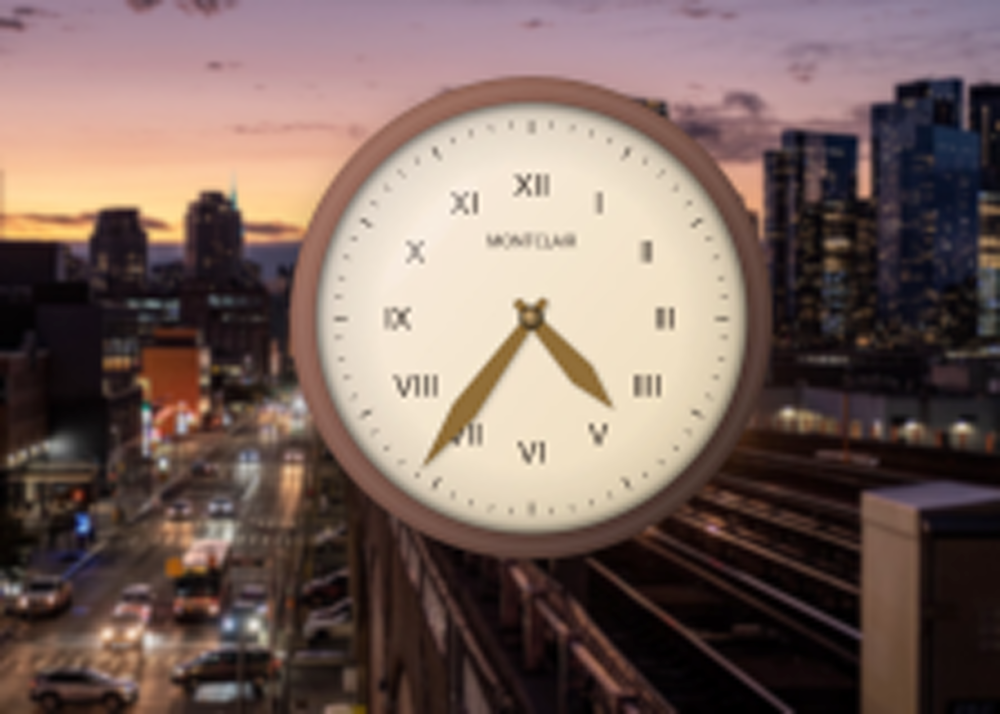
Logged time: 4 h 36 min
